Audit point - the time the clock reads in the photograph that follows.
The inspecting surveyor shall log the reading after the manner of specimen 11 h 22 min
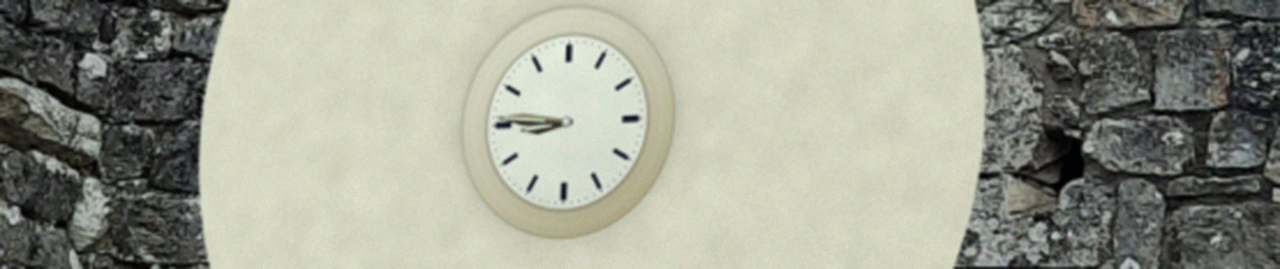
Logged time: 8 h 46 min
